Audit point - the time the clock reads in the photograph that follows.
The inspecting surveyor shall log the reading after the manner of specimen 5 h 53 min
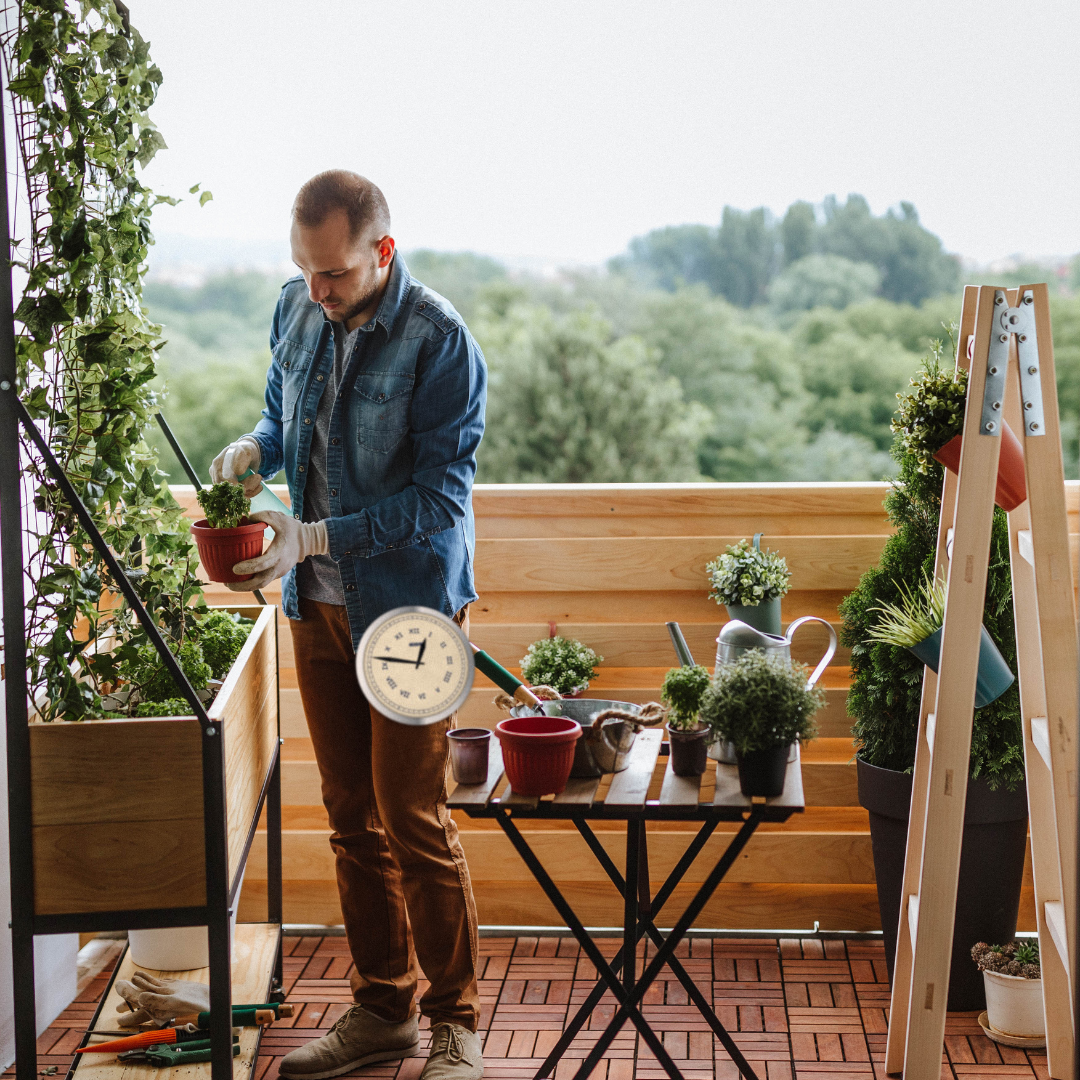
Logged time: 12 h 47 min
